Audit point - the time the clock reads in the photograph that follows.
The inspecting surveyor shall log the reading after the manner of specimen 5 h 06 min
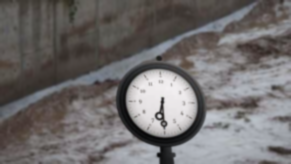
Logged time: 6 h 30 min
